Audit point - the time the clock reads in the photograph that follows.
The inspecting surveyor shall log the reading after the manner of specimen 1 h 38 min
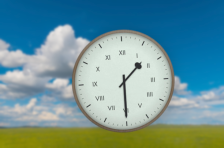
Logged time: 1 h 30 min
